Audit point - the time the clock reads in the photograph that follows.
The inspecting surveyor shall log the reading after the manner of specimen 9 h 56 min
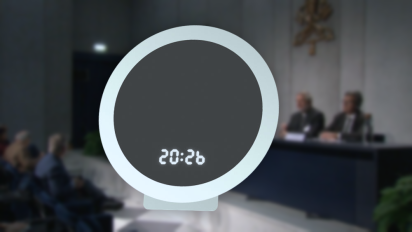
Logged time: 20 h 26 min
